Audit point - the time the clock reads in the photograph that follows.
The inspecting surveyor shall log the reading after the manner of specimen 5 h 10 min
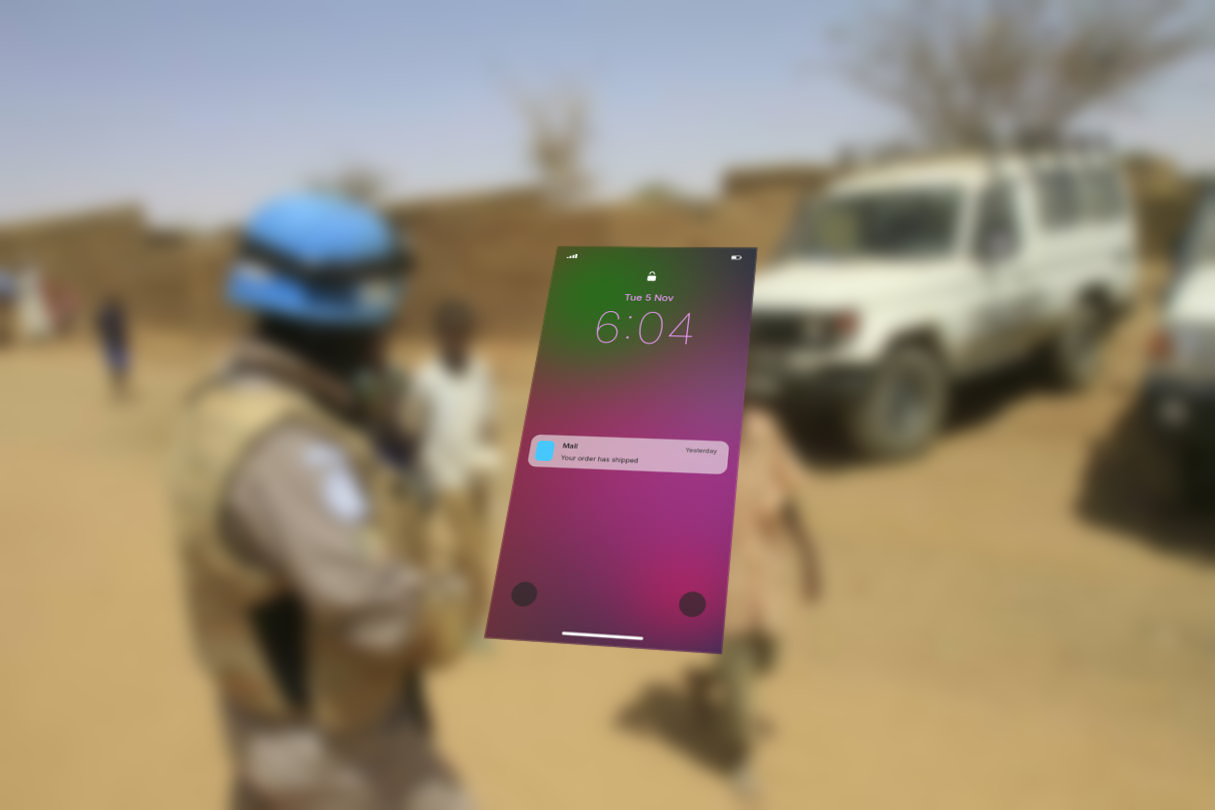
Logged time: 6 h 04 min
